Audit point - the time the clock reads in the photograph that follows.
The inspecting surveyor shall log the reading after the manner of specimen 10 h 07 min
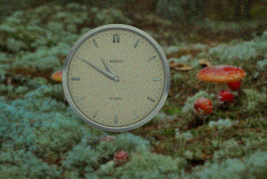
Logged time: 10 h 50 min
